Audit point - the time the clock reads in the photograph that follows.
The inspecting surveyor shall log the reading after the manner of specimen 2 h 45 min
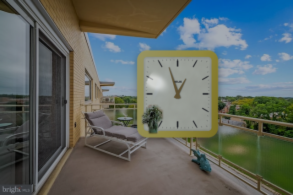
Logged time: 12 h 57 min
